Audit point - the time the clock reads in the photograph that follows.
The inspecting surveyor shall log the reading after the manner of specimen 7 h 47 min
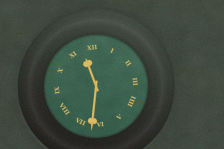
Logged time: 11 h 32 min
